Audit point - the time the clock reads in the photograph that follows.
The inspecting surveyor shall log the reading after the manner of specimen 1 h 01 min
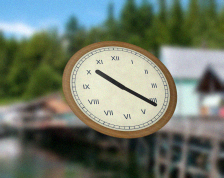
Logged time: 10 h 21 min
